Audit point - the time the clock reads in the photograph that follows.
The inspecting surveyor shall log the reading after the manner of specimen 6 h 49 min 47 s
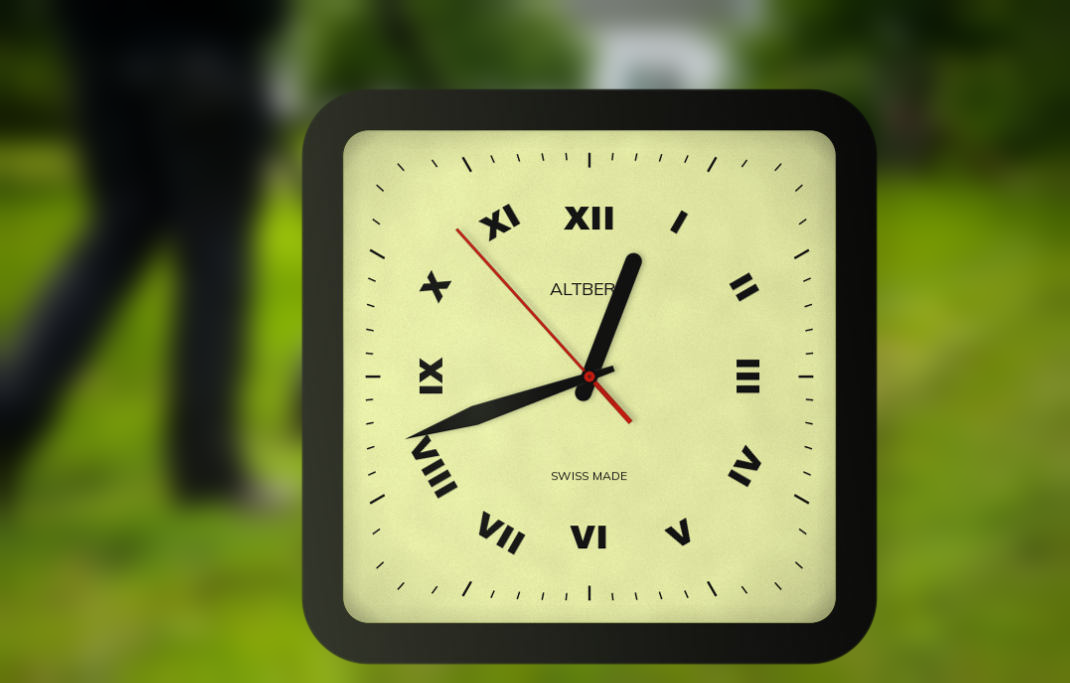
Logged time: 12 h 41 min 53 s
